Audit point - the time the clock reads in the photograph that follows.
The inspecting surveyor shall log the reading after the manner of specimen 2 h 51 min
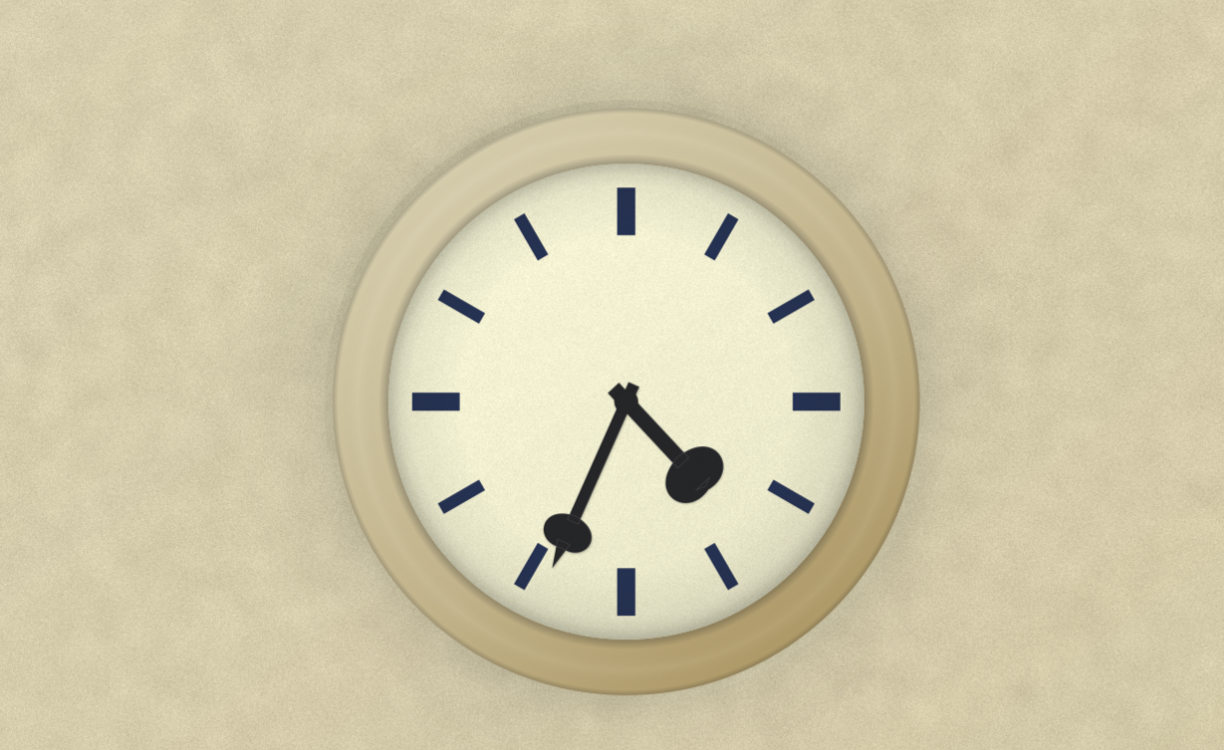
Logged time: 4 h 34 min
